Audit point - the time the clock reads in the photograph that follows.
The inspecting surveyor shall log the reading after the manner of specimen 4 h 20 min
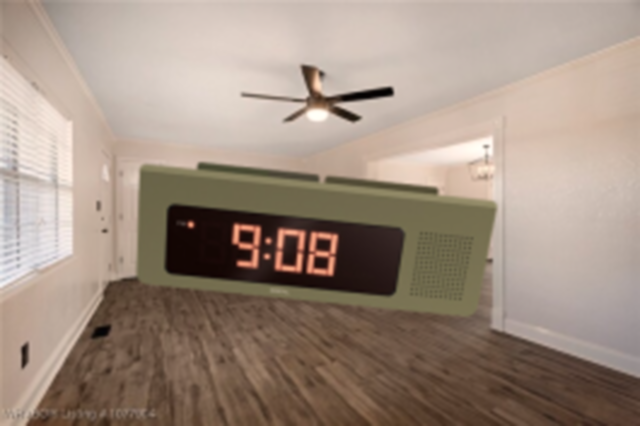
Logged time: 9 h 08 min
